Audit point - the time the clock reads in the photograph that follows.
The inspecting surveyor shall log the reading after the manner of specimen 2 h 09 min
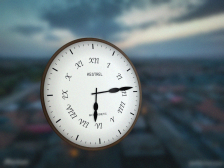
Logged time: 6 h 14 min
